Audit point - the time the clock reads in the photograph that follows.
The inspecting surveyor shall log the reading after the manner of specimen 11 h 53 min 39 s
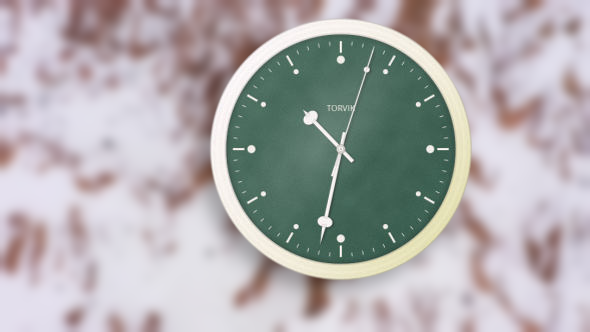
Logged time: 10 h 32 min 03 s
